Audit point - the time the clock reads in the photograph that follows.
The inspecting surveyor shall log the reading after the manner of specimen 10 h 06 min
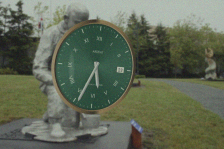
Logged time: 5 h 34 min
